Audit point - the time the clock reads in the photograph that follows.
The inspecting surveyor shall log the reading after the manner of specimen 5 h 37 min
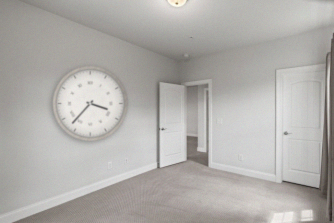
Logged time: 3 h 37 min
